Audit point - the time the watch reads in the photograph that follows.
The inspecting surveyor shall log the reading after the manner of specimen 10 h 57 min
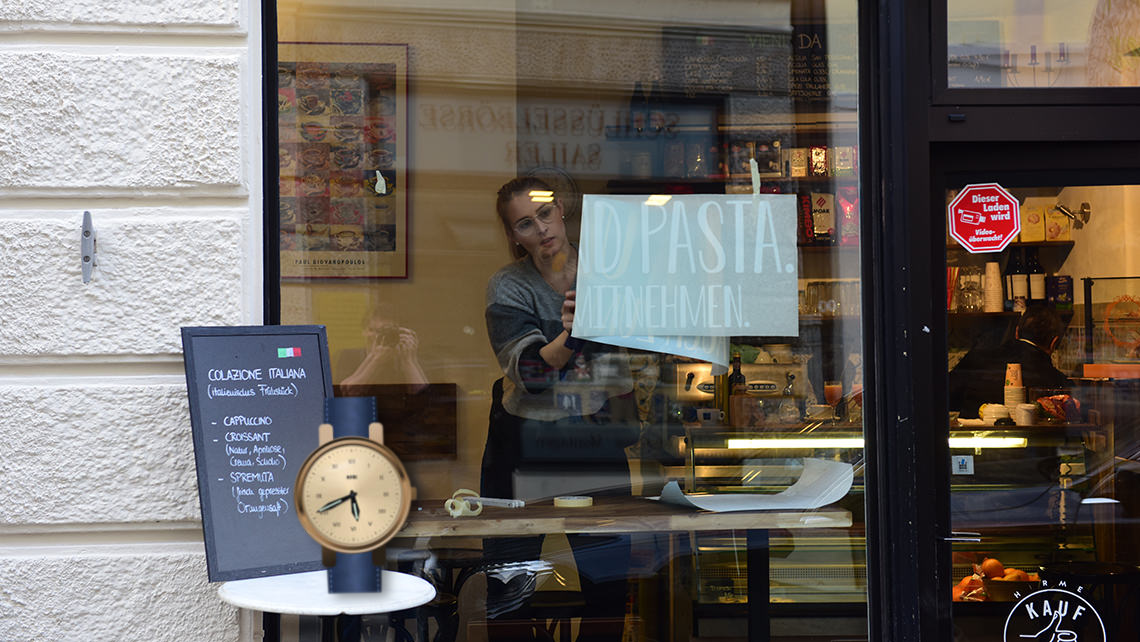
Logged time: 5 h 41 min
